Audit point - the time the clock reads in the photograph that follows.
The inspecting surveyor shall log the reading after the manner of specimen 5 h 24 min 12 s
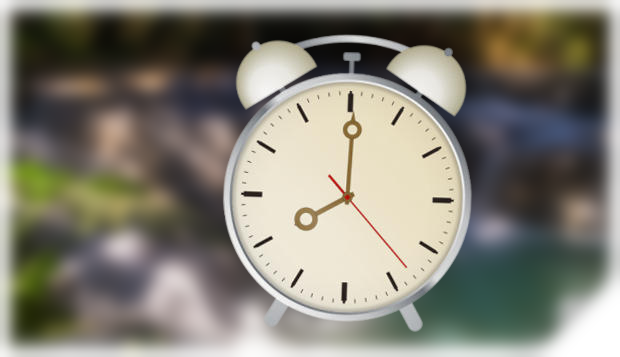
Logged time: 8 h 00 min 23 s
